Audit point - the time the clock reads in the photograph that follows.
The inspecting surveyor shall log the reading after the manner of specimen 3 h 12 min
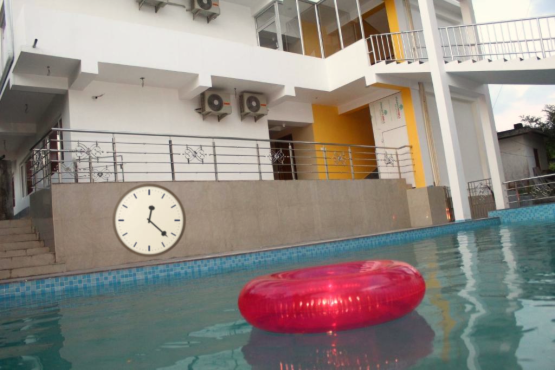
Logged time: 12 h 22 min
